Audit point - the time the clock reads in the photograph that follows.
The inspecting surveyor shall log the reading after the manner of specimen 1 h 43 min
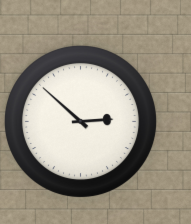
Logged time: 2 h 52 min
